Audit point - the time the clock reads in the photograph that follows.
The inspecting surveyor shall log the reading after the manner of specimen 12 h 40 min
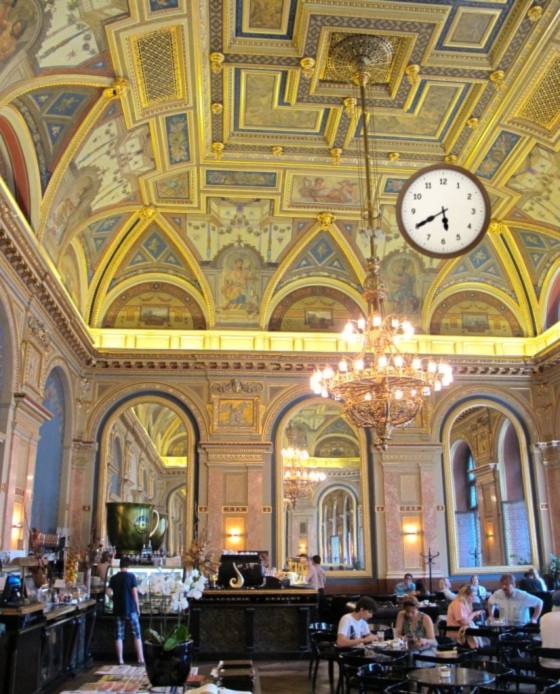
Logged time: 5 h 40 min
